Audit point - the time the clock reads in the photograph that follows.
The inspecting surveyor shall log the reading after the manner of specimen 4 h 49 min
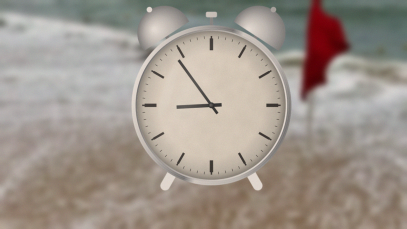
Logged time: 8 h 54 min
